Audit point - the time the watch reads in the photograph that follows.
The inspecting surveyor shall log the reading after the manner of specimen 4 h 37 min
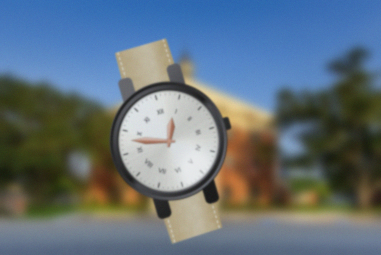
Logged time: 12 h 48 min
